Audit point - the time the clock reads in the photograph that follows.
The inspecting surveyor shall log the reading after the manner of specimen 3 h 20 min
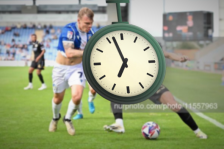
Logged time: 6 h 57 min
